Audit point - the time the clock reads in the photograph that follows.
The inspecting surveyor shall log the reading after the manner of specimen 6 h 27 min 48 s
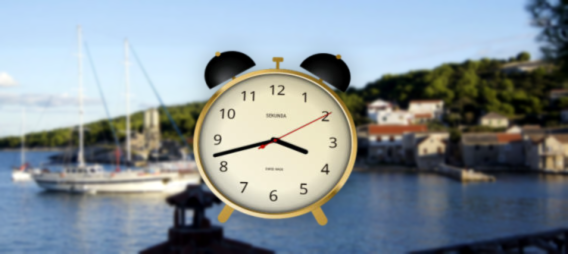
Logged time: 3 h 42 min 10 s
